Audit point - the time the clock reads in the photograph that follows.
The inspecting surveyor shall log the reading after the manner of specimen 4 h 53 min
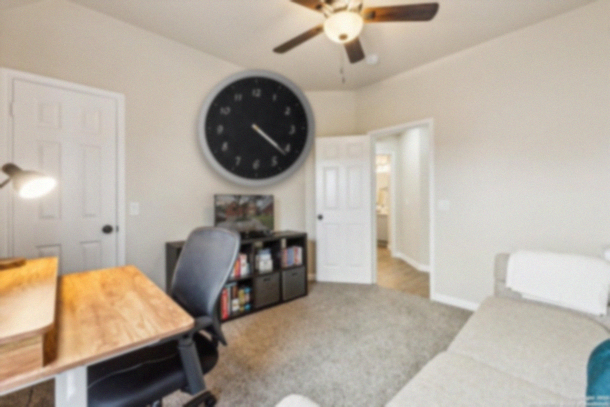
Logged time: 4 h 22 min
